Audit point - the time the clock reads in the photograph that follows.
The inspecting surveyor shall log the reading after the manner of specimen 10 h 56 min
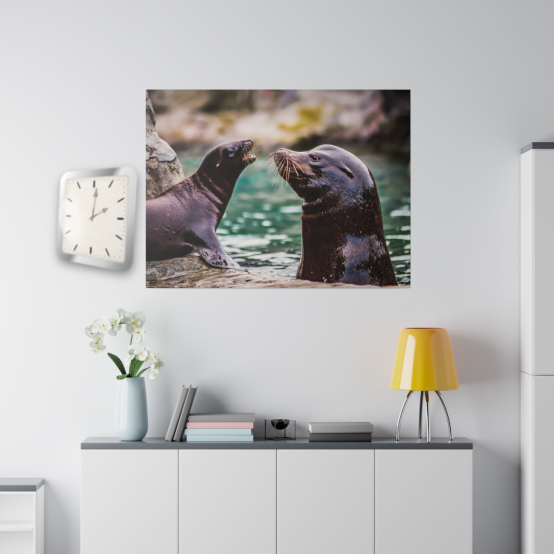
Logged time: 2 h 01 min
